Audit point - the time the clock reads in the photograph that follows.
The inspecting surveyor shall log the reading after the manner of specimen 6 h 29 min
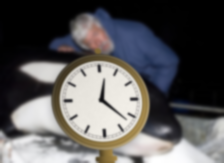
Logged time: 12 h 22 min
